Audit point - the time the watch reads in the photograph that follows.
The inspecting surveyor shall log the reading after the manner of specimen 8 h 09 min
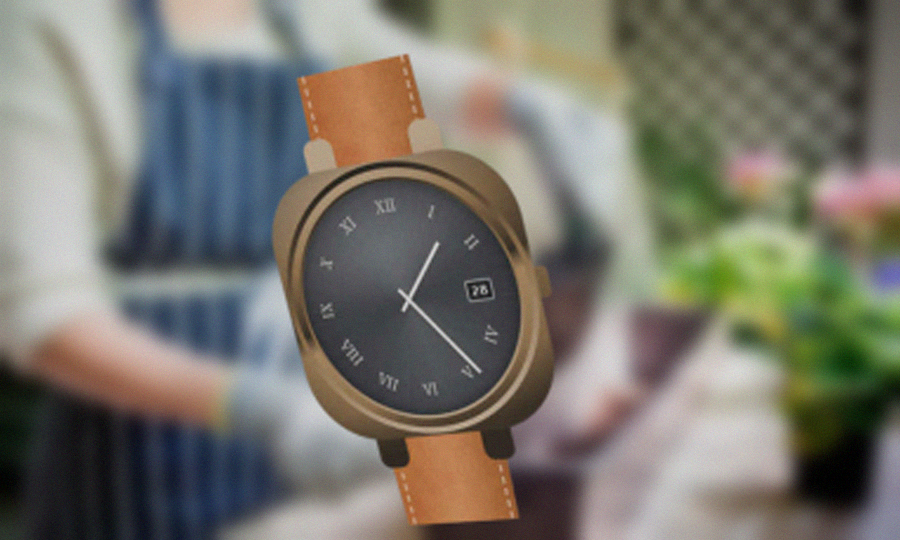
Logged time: 1 h 24 min
